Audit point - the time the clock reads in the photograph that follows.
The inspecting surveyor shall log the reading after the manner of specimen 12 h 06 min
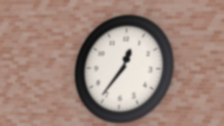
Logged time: 12 h 36 min
